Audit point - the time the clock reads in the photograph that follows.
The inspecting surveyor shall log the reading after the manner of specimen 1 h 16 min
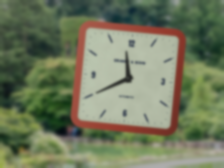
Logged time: 11 h 40 min
